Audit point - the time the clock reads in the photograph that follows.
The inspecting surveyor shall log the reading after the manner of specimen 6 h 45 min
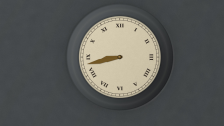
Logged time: 8 h 43 min
